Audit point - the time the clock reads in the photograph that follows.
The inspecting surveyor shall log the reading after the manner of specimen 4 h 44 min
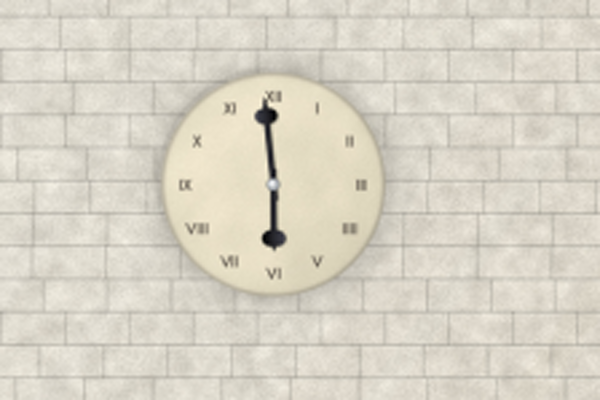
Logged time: 5 h 59 min
